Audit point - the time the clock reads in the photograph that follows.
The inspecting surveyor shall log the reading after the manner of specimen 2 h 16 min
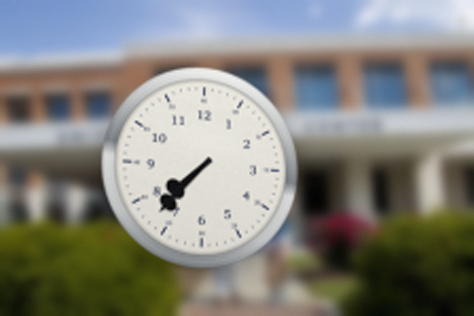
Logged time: 7 h 37 min
